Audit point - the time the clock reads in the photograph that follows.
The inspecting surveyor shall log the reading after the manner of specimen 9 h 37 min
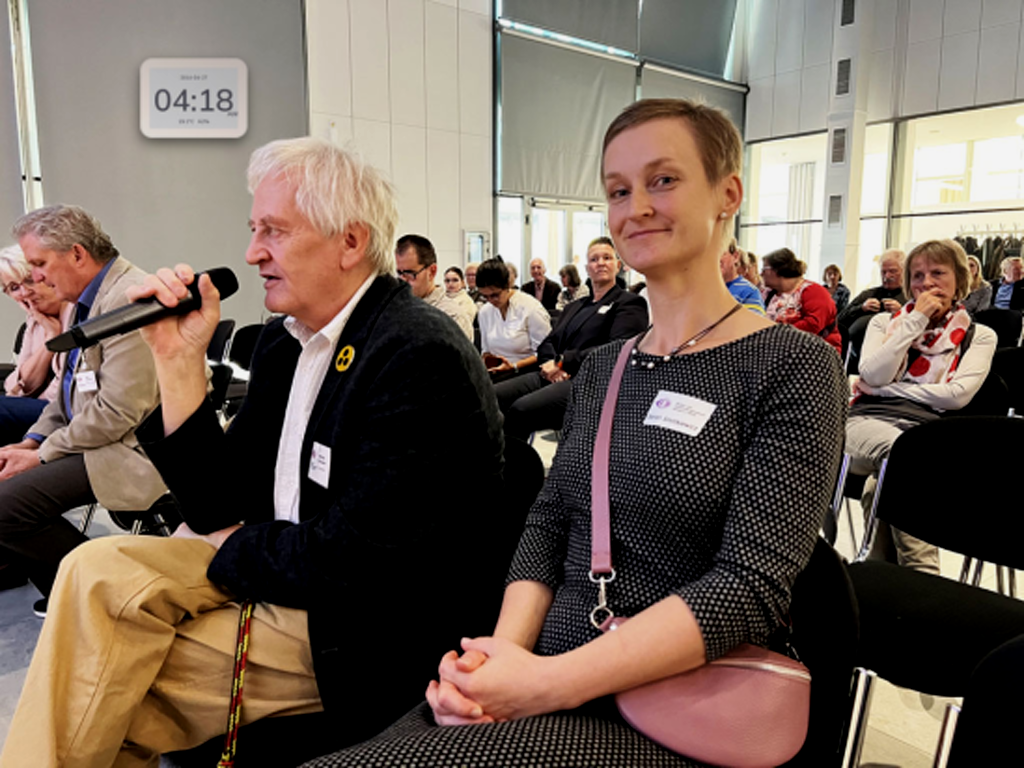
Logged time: 4 h 18 min
